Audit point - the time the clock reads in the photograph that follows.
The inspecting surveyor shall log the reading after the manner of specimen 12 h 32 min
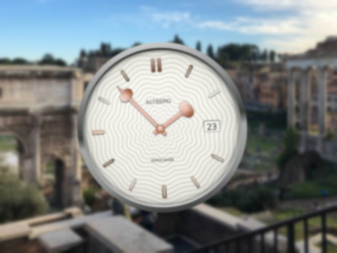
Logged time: 1 h 53 min
